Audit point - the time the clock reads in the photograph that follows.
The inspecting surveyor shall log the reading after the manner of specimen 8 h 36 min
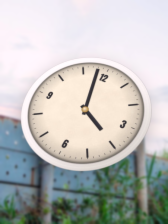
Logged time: 3 h 58 min
